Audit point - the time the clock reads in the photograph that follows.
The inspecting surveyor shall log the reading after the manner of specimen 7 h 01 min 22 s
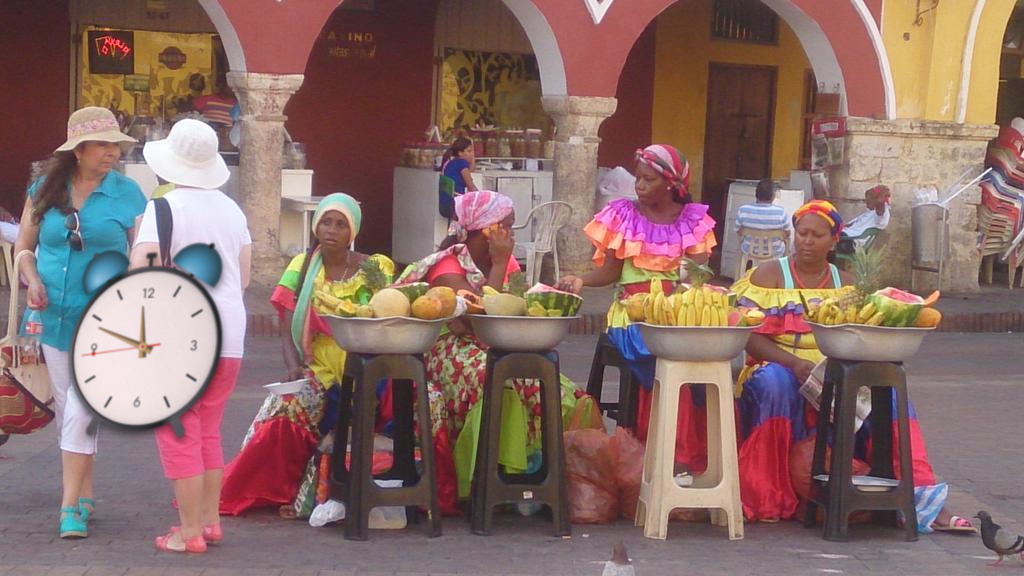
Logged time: 11 h 48 min 44 s
